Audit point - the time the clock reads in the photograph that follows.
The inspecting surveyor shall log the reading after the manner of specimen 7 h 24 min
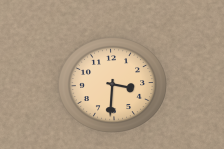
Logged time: 3 h 31 min
